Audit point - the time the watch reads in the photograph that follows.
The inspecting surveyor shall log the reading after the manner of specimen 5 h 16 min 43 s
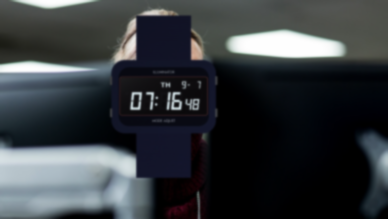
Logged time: 7 h 16 min 48 s
